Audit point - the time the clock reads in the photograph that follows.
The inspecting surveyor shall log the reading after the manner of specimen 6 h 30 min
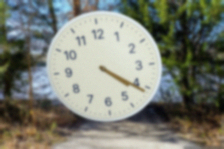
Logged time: 4 h 21 min
